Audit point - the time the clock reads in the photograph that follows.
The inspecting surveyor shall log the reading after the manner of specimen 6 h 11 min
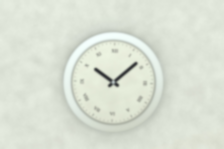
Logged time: 10 h 08 min
